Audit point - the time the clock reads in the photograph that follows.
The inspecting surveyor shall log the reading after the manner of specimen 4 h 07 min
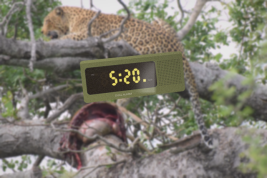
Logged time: 5 h 20 min
